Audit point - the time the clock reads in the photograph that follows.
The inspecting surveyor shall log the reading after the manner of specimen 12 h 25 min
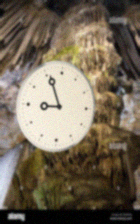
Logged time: 8 h 56 min
